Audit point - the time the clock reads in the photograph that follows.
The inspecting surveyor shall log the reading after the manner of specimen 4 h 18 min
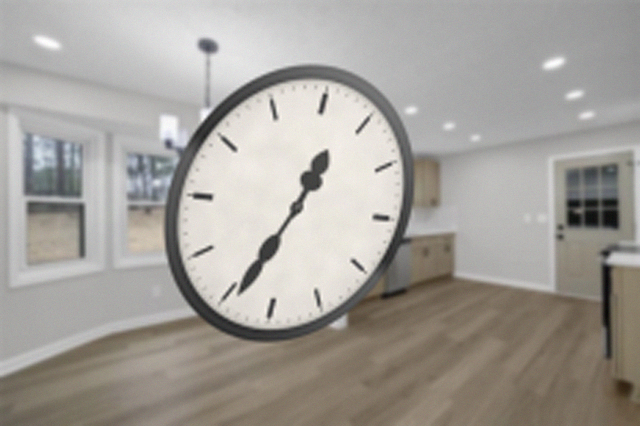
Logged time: 12 h 34 min
